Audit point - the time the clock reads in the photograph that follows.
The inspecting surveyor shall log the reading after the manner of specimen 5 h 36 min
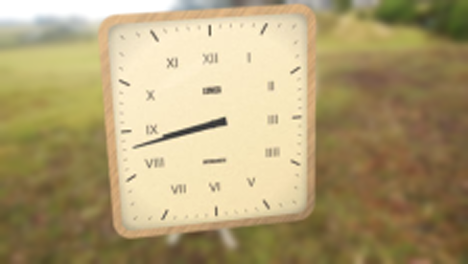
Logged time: 8 h 43 min
